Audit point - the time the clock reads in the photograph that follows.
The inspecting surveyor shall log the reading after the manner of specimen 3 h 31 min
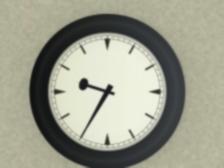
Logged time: 9 h 35 min
